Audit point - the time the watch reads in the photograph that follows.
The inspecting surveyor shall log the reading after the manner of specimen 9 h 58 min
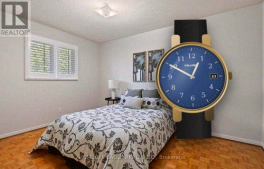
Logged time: 12 h 50 min
